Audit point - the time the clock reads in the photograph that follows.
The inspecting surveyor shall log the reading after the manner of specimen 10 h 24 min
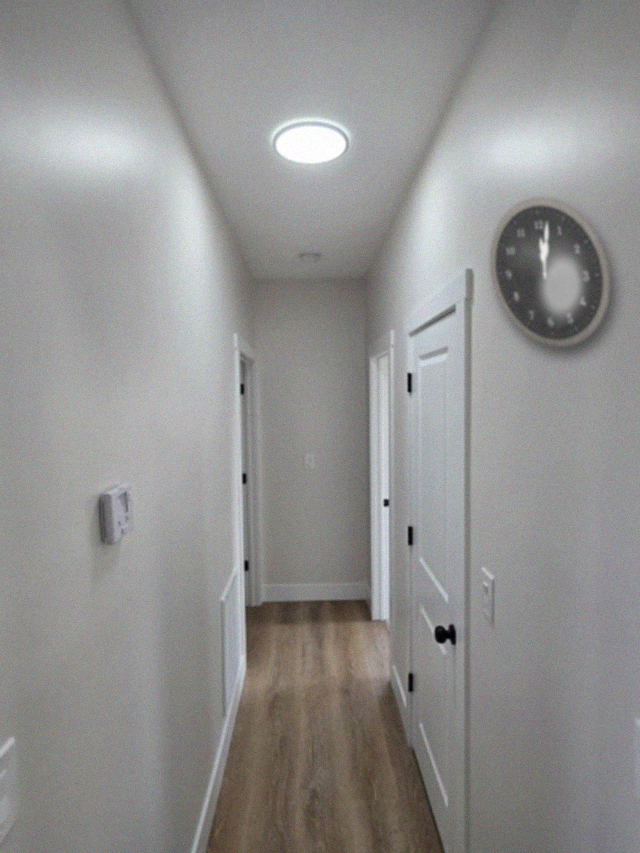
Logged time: 12 h 02 min
